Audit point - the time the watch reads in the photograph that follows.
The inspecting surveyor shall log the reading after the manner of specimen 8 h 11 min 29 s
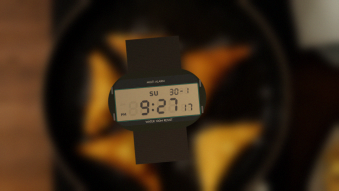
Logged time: 9 h 27 min 17 s
